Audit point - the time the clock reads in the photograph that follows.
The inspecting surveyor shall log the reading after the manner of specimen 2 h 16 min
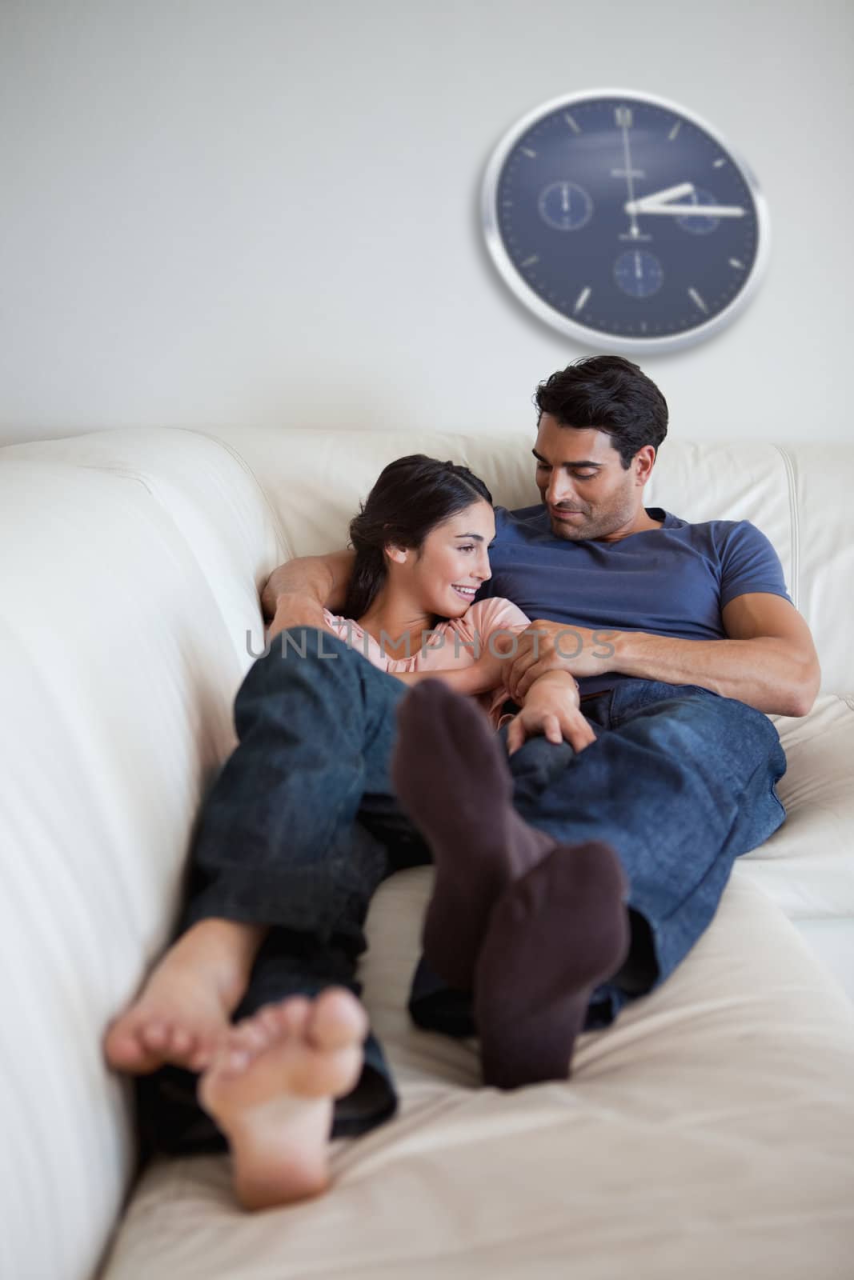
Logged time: 2 h 15 min
